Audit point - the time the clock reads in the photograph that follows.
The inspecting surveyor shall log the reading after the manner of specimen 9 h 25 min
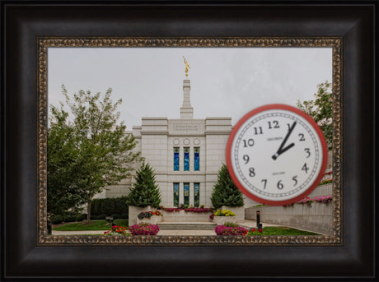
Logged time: 2 h 06 min
